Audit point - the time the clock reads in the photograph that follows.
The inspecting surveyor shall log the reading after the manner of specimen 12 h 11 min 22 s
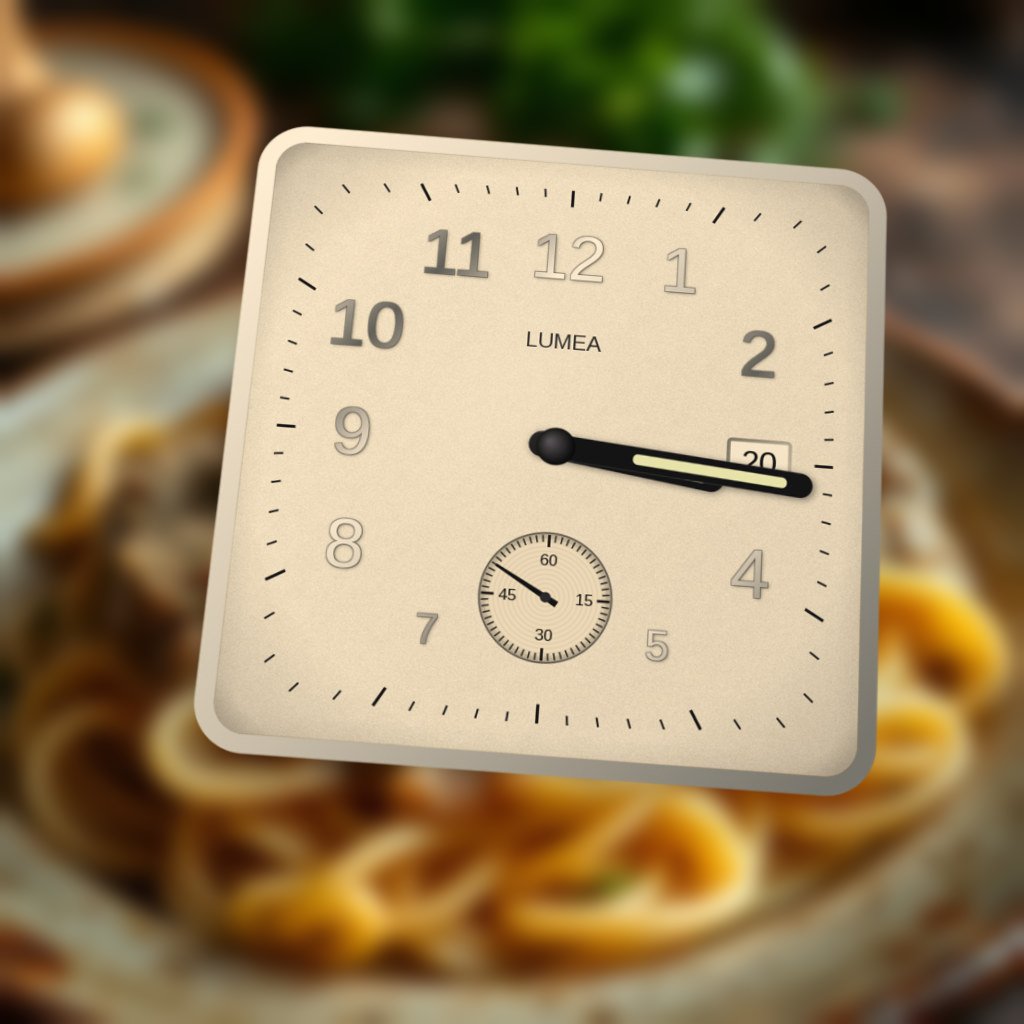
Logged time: 3 h 15 min 50 s
